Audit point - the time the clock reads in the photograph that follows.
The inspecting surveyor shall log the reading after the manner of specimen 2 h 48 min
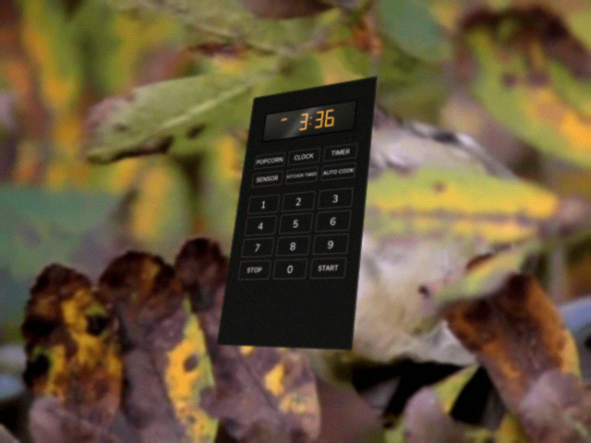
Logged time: 3 h 36 min
